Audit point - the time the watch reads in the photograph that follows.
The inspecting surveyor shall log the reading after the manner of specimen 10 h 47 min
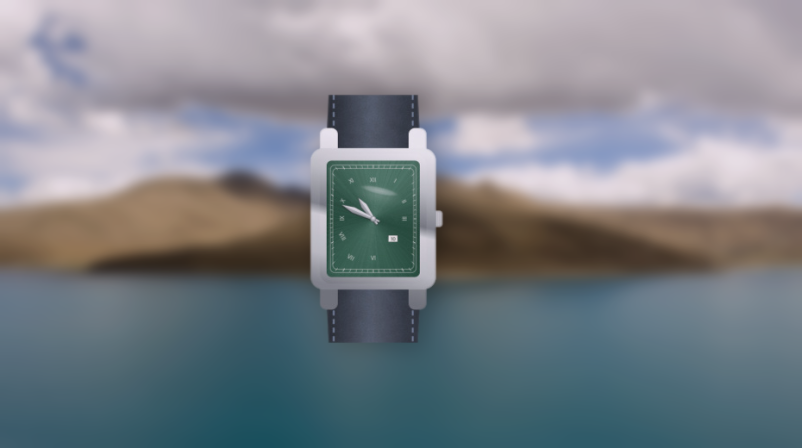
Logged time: 10 h 49 min
